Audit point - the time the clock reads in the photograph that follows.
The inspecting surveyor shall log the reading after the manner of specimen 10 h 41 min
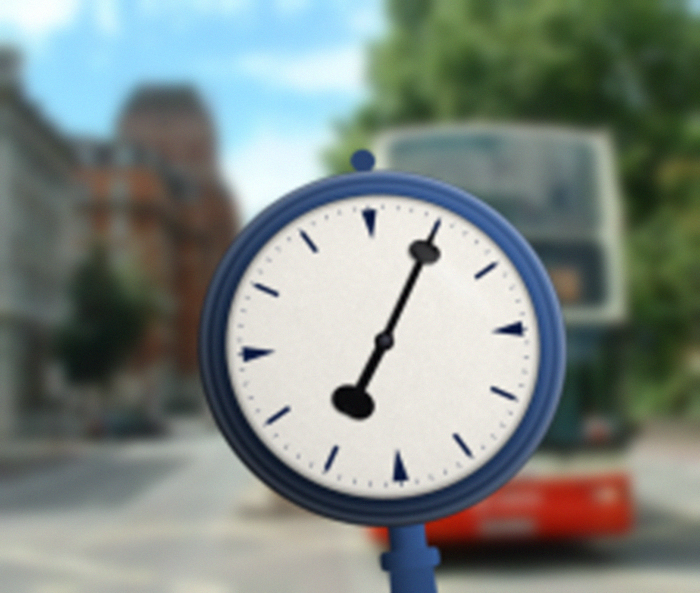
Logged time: 7 h 05 min
